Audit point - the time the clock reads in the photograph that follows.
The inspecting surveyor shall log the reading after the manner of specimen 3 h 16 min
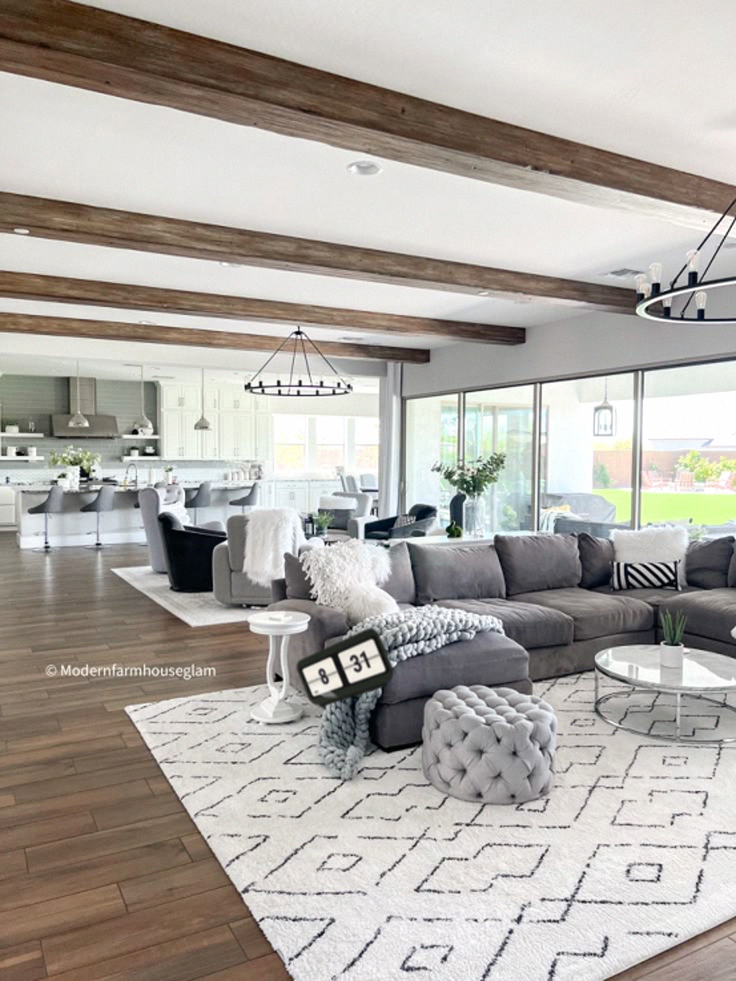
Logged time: 8 h 31 min
